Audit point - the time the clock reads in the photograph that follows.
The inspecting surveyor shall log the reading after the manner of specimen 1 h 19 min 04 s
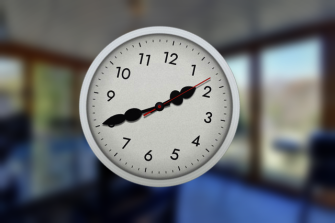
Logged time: 1 h 40 min 08 s
